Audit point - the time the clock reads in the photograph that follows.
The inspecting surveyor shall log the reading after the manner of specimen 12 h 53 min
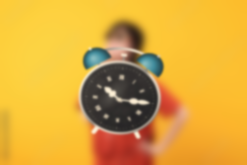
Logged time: 10 h 15 min
